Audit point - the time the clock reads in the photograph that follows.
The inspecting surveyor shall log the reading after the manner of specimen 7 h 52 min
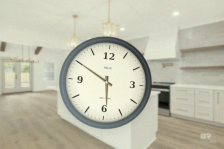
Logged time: 5 h 50 min
